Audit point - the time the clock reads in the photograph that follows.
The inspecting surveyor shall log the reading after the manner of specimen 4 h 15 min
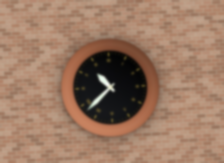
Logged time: 10 h 38 min
